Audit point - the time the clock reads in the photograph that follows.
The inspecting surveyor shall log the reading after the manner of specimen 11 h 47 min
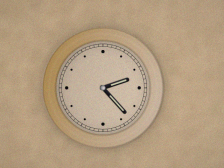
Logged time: 2 h 23 min
